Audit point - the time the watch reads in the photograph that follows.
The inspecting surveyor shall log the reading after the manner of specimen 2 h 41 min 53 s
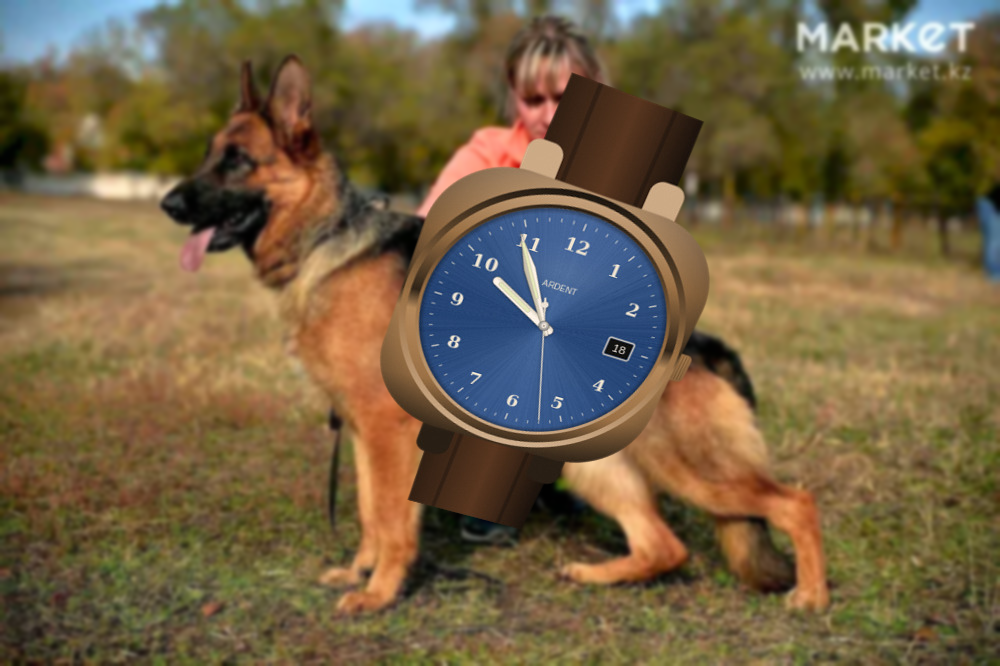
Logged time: 9 h 54 min 27 s
